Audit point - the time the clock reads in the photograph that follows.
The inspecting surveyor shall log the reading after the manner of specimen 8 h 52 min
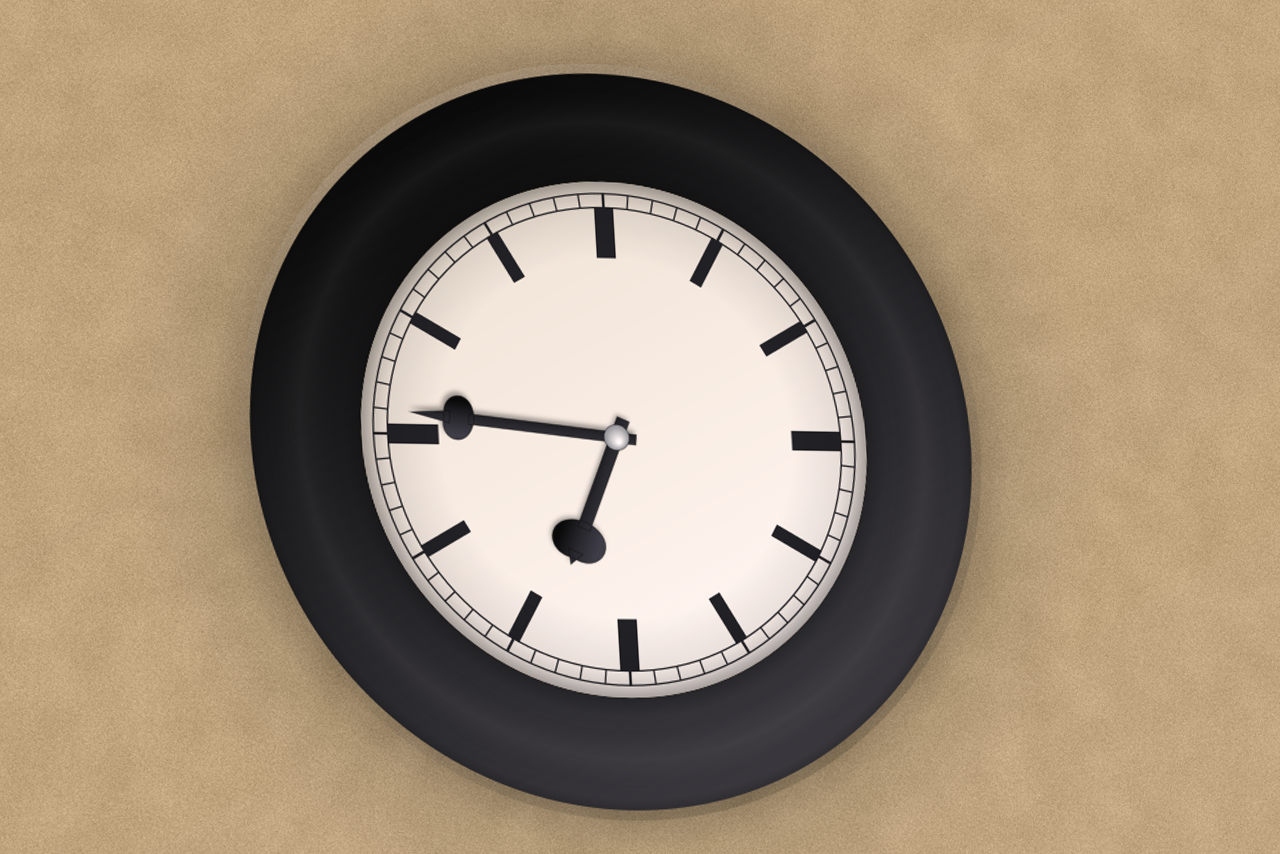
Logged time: 6 h 46 min
